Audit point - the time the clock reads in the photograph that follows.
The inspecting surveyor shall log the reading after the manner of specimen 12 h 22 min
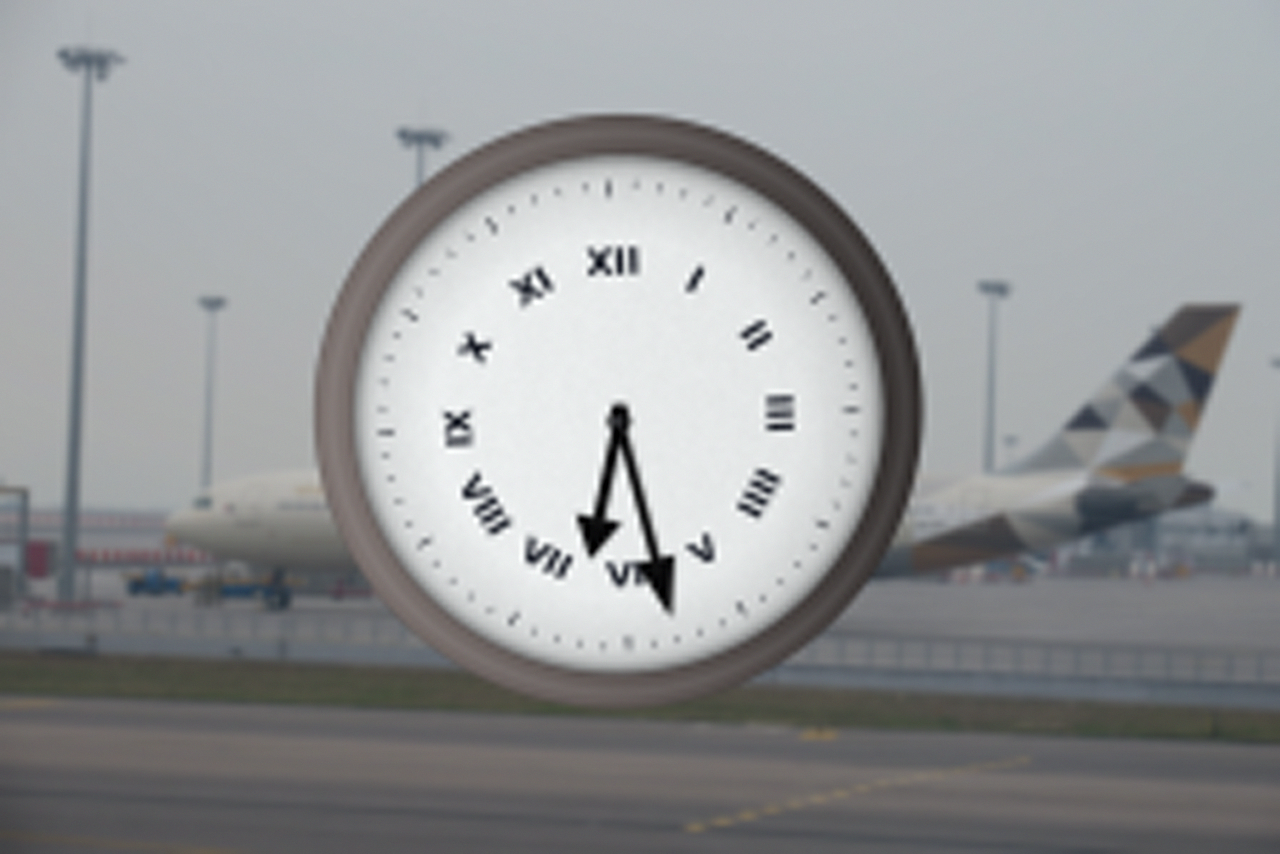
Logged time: 6 h 28 min
